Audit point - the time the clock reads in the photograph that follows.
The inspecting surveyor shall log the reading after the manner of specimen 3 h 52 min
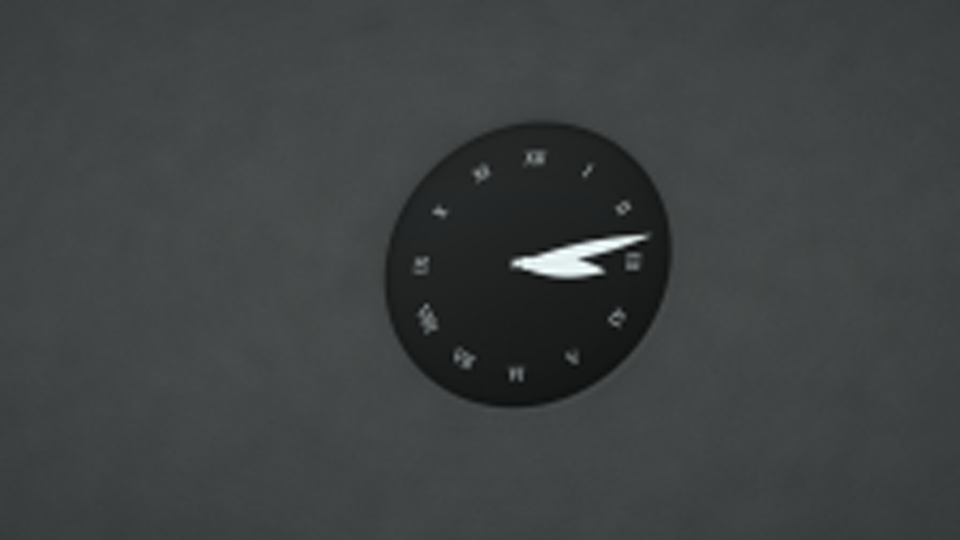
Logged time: 3 h 13 min
